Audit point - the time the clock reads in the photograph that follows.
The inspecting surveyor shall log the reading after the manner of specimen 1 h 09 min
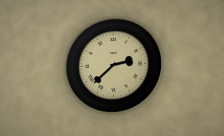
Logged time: 2 h 38 min
